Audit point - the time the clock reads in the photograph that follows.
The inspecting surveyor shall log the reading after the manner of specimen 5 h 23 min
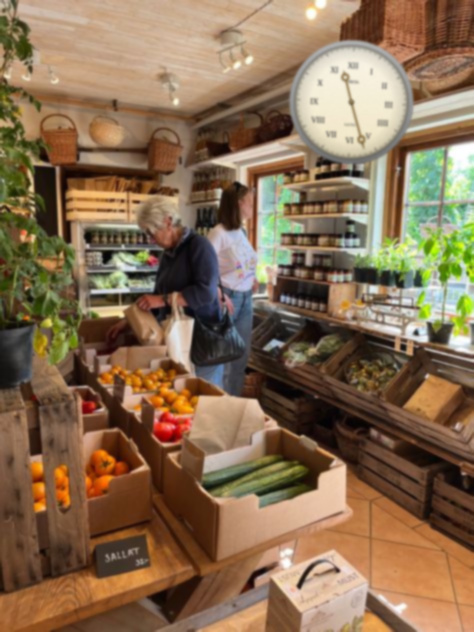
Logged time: 11 h 27 min
